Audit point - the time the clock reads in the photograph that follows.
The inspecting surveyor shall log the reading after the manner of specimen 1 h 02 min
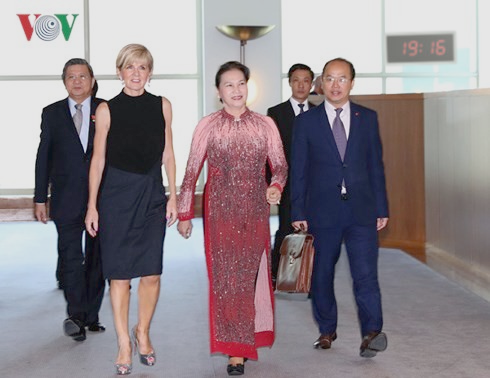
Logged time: 19 h 16 min
